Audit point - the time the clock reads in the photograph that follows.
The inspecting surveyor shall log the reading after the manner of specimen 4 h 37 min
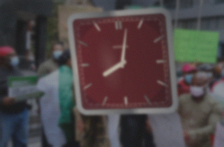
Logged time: 8 h 02 min
